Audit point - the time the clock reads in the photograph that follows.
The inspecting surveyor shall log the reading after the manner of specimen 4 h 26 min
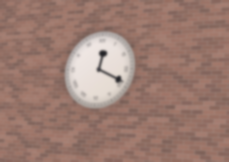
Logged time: 12 h 19 min
